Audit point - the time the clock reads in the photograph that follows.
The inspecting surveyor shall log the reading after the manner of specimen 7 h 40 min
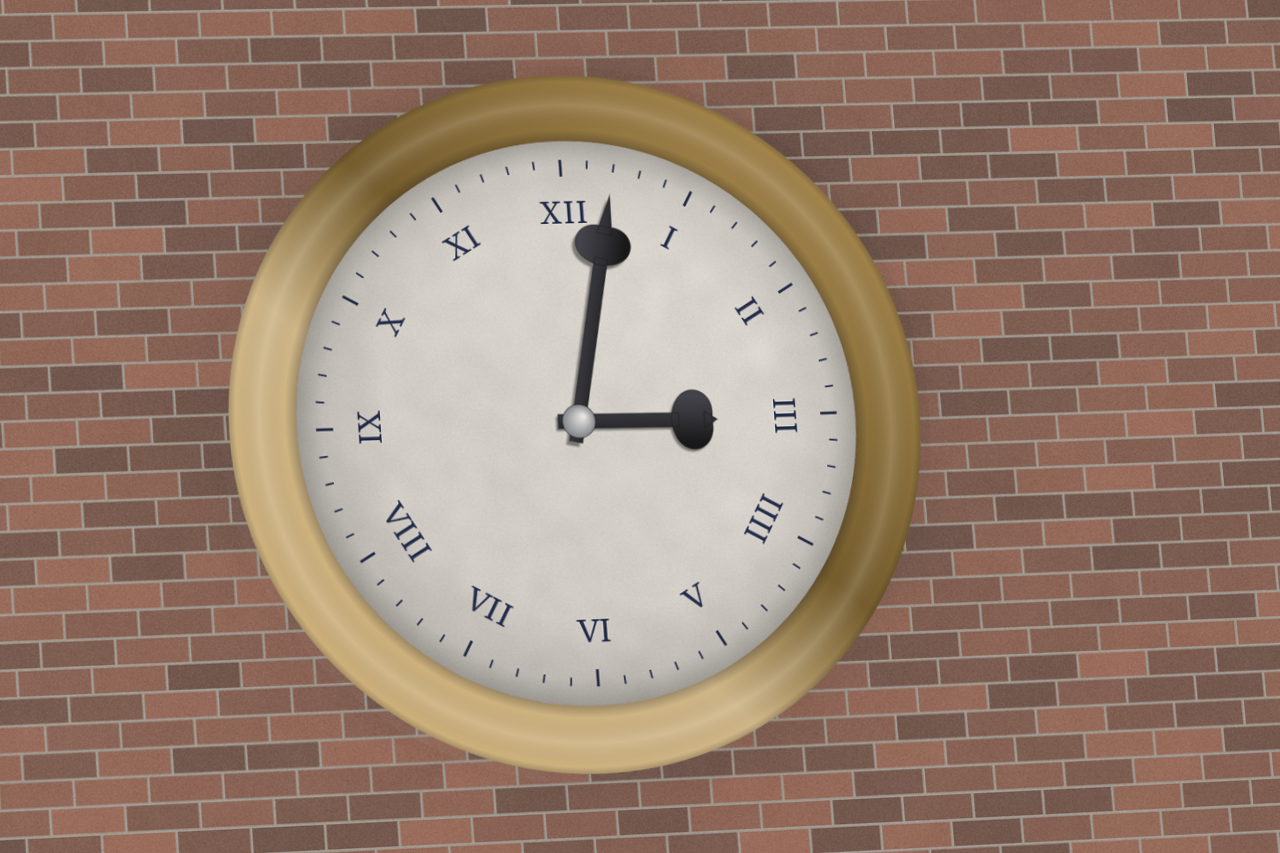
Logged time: 3 h 02 min
